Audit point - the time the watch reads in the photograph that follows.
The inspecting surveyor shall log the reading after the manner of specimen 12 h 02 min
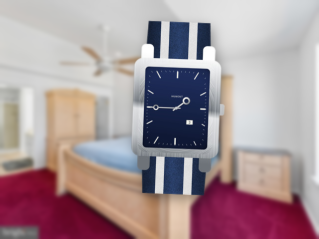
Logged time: 1 h 45 min
